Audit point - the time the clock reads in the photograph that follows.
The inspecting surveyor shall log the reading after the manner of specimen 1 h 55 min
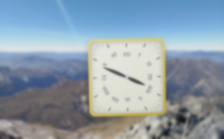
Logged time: 3 h 49 min
